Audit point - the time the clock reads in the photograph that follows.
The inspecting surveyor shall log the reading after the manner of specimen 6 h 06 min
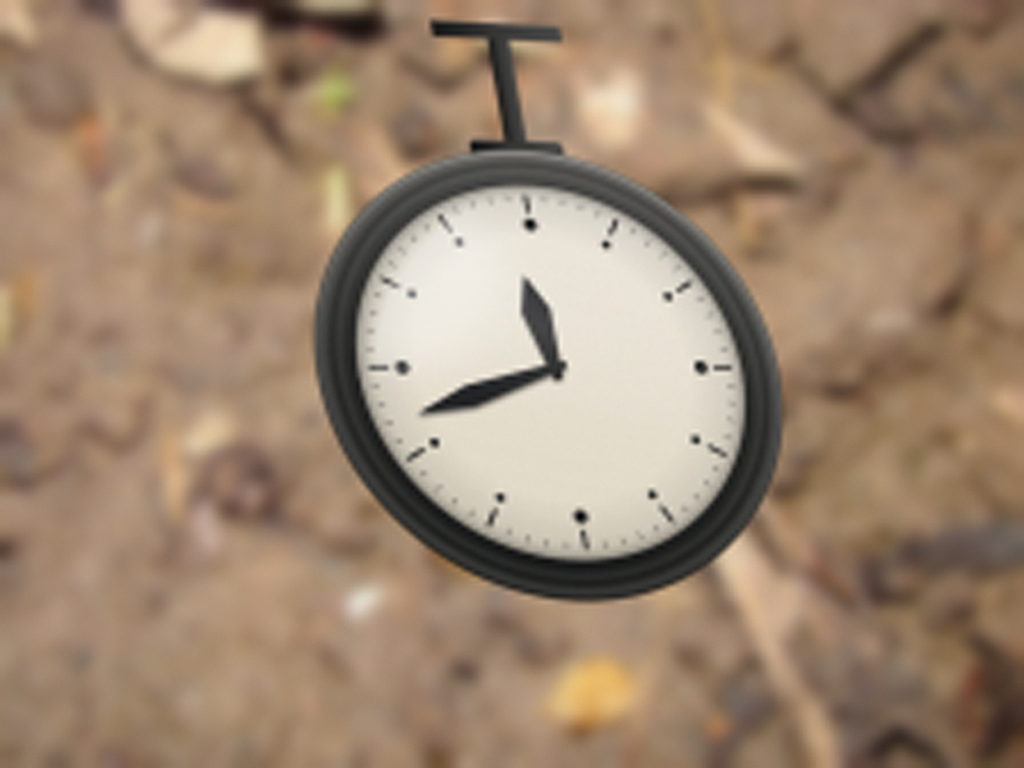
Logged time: 11 h 42 min
